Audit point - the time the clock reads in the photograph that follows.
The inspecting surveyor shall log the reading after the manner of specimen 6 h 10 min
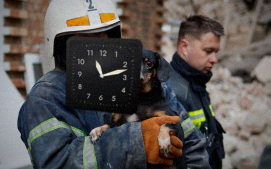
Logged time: 11 h 12 min
